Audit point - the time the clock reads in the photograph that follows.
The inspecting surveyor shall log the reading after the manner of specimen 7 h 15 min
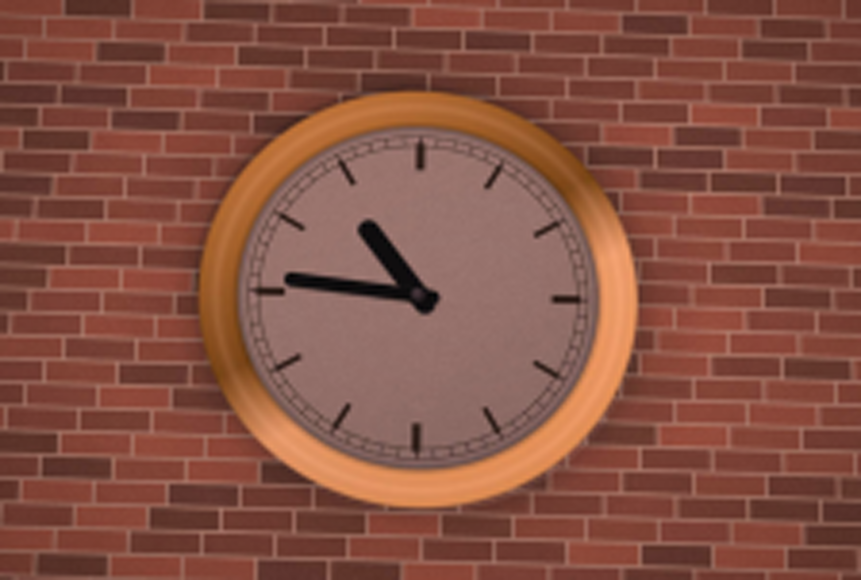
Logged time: 10 h 46 min
